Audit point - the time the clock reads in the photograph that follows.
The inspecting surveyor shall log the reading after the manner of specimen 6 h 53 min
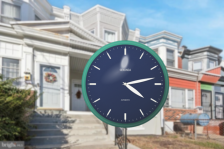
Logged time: 4 h 13 min
